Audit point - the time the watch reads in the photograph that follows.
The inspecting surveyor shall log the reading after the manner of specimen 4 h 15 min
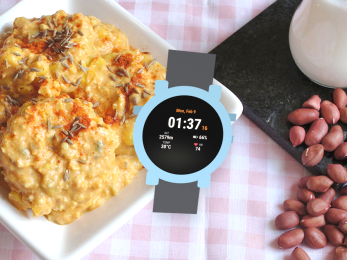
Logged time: 1 h 37 min
